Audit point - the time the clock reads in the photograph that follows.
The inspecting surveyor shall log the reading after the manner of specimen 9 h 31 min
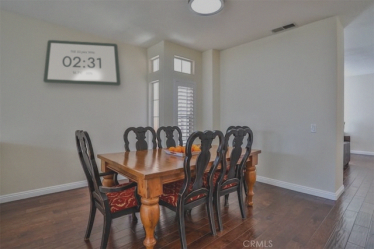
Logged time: 2 h 31 min
